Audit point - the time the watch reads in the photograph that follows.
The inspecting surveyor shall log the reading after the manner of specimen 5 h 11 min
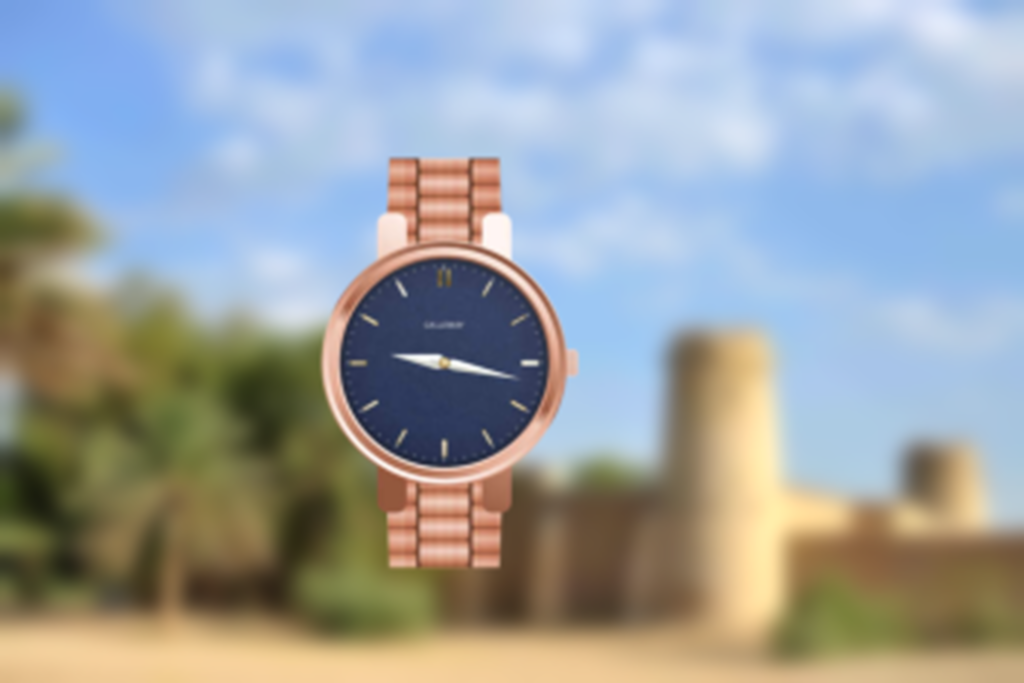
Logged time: 9 h 17 min
